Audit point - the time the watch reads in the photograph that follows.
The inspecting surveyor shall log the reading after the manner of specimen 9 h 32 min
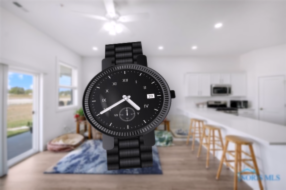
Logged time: 4 h 40 min
